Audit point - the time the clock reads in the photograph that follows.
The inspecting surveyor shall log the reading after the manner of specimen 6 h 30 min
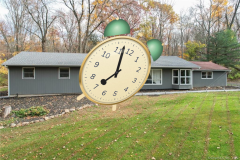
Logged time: 6 h 57 min
